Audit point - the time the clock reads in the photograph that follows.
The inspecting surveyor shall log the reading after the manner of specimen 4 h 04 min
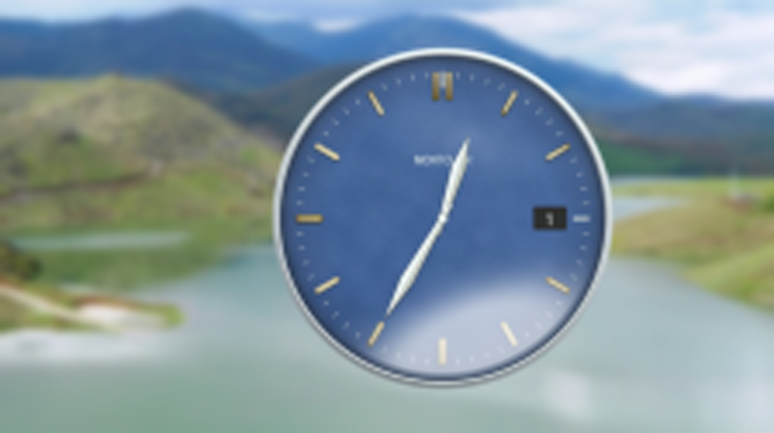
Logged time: 12 h 35 min
